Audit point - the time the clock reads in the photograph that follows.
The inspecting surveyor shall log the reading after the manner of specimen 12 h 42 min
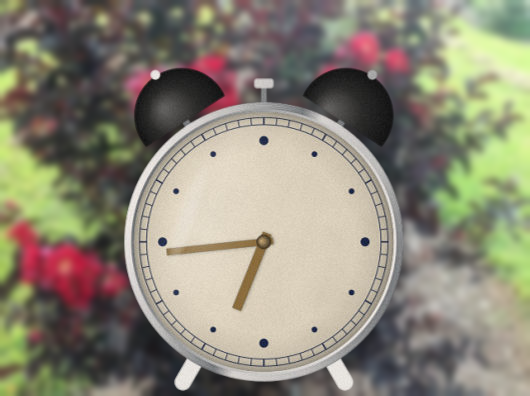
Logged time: 6 h 44 min
